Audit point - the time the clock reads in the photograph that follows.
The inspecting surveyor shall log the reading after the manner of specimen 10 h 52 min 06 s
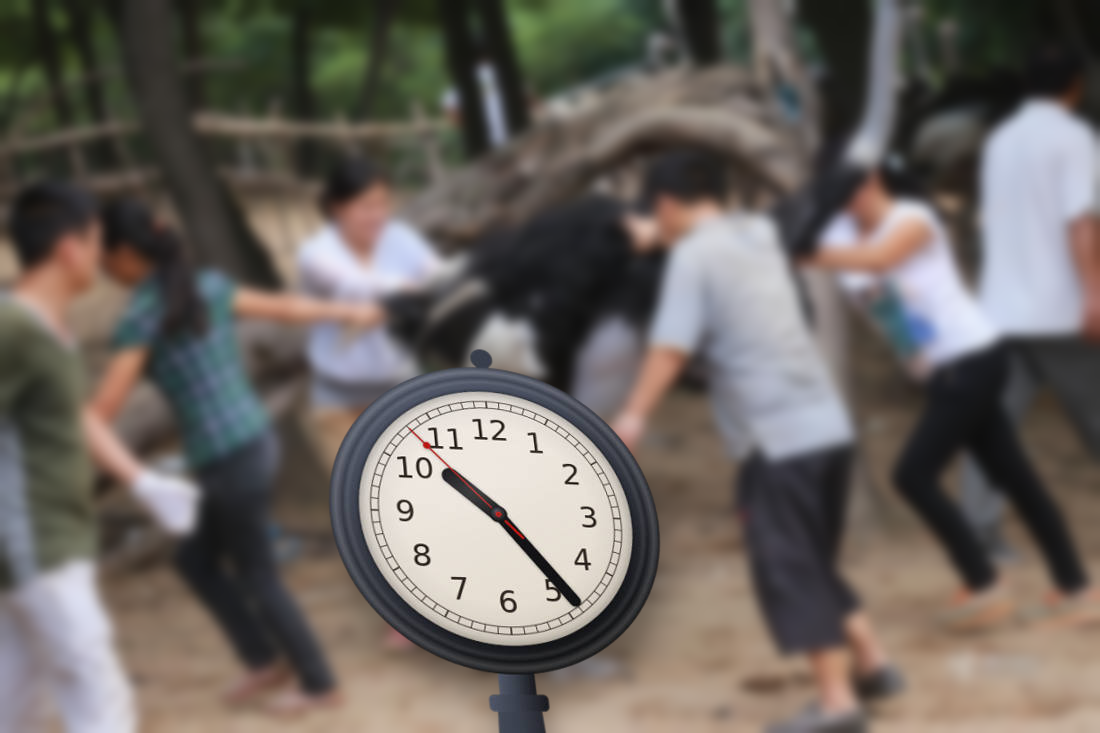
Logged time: 10 h 23 min 53 s
